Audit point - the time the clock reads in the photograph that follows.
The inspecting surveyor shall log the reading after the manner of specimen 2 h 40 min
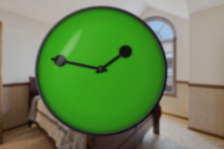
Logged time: 1 h 47 min
